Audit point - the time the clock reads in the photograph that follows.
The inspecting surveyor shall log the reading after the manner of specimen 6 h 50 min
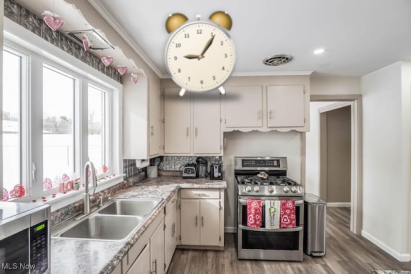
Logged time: 9 h 06 min
